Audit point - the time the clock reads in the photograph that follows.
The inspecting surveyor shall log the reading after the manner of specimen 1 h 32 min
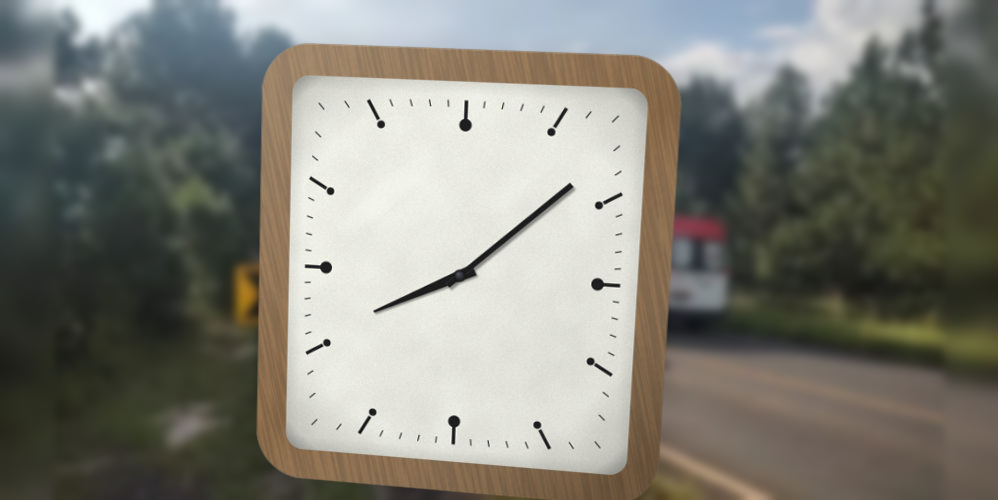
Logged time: 8 h 08 min
